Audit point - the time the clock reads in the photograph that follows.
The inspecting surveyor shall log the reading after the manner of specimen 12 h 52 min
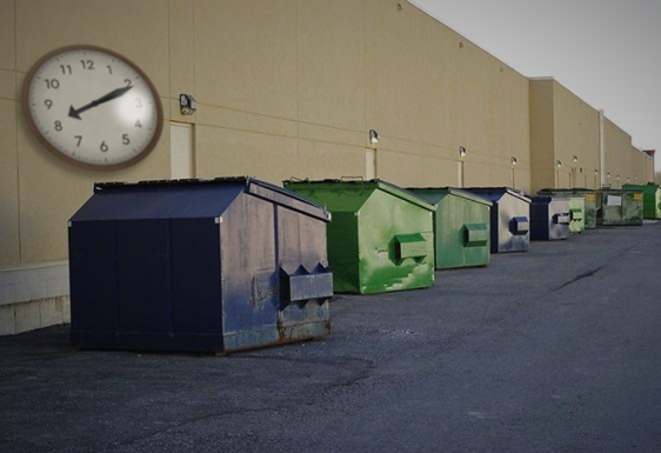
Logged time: 8 h 11 min
